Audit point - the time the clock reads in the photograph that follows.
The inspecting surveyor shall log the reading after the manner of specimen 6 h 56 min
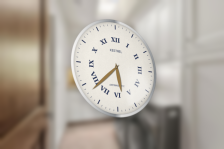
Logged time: 5 h 38 min
